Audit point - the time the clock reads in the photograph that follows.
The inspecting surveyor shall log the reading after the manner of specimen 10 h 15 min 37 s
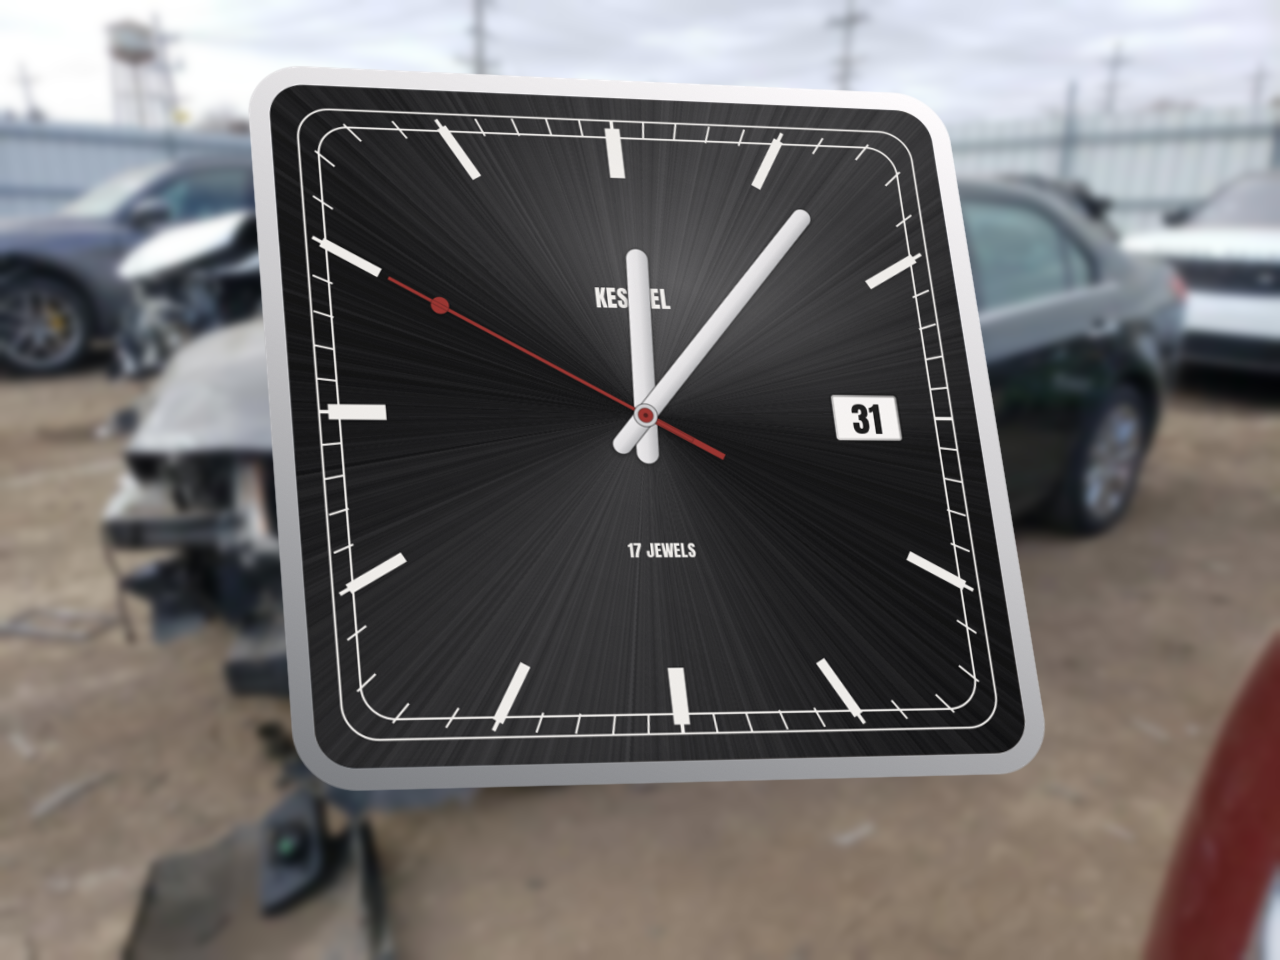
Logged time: 12 h 06 min 50 s
